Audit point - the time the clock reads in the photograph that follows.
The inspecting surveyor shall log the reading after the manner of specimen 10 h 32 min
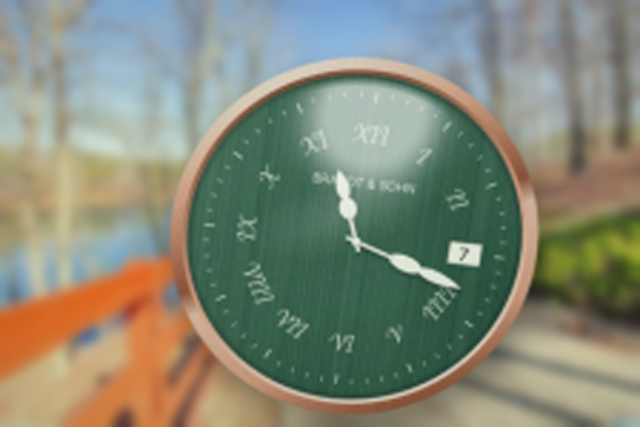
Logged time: 11 h 18 min
